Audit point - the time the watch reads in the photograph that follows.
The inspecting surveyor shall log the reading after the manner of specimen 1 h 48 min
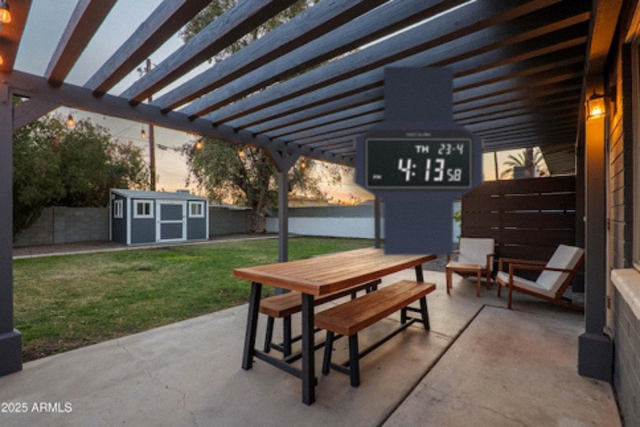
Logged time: 4 h 13 min
